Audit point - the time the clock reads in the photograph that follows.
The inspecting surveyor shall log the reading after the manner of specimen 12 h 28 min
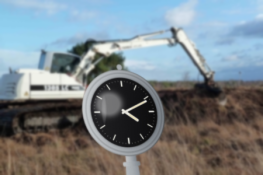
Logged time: 4 h 11 min
